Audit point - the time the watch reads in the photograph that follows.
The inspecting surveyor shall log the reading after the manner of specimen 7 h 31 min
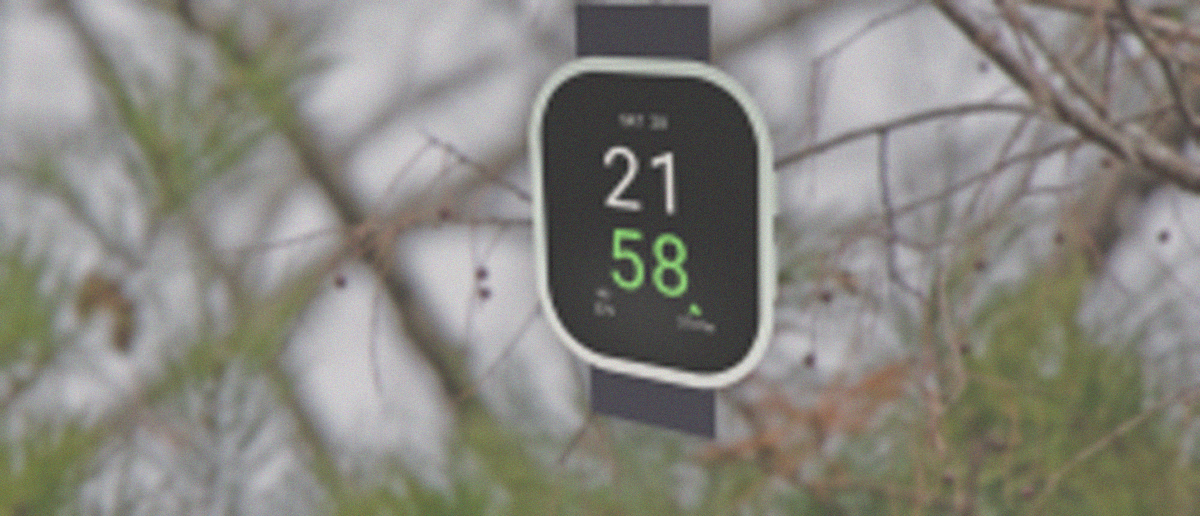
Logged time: 21 h 58 min
